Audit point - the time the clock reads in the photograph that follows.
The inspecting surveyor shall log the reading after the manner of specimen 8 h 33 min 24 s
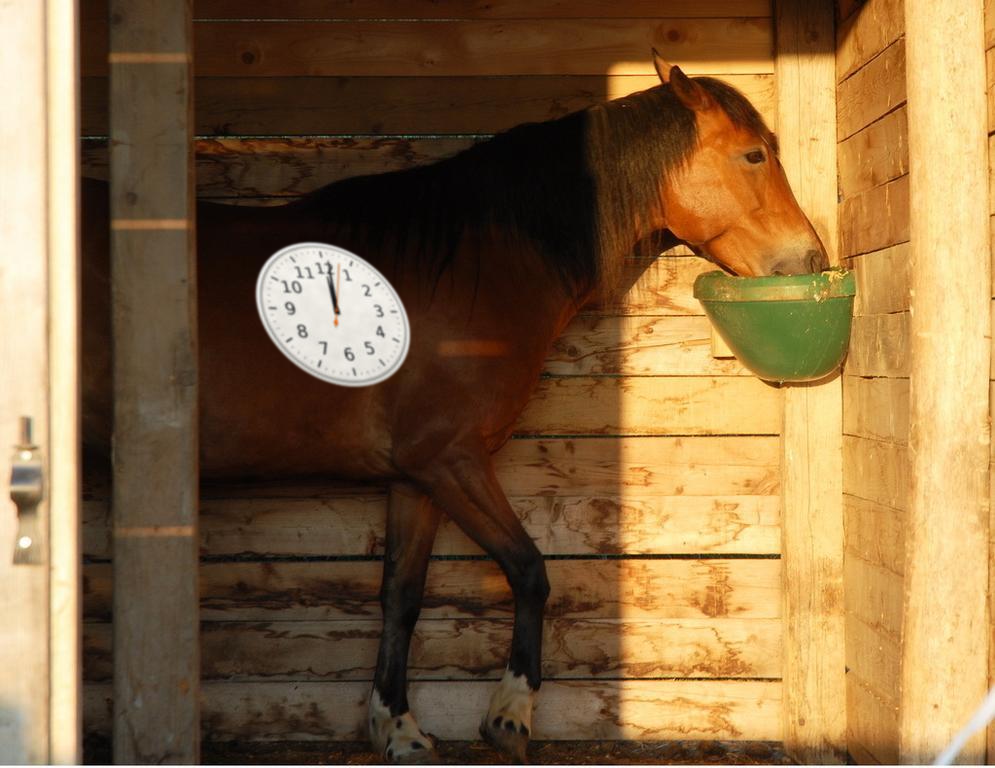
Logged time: 12 h 01 min 03 s
